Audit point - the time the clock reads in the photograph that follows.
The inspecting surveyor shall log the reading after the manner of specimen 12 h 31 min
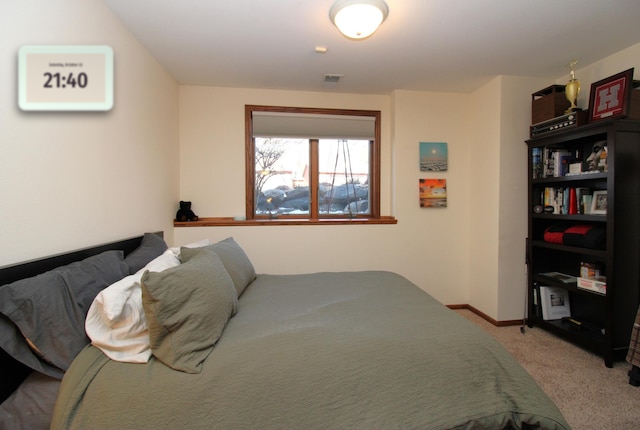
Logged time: 21 h 40 min
